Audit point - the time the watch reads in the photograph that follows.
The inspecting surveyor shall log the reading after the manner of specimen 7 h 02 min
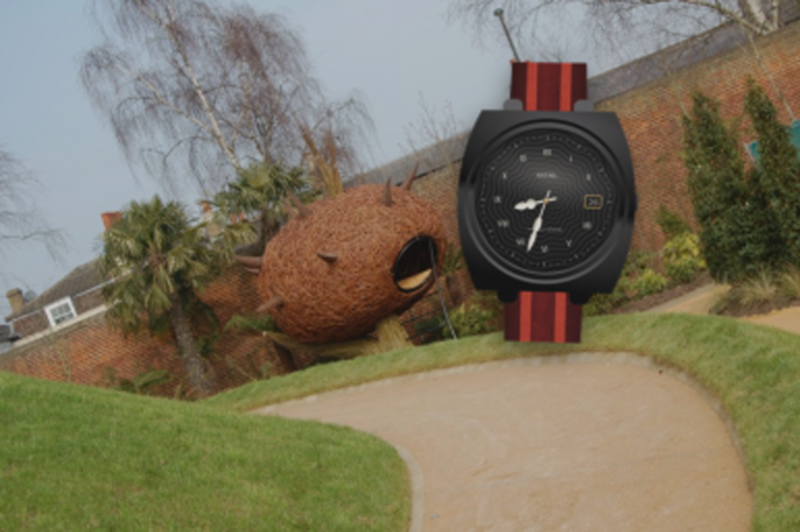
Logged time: 8 h 33 min
